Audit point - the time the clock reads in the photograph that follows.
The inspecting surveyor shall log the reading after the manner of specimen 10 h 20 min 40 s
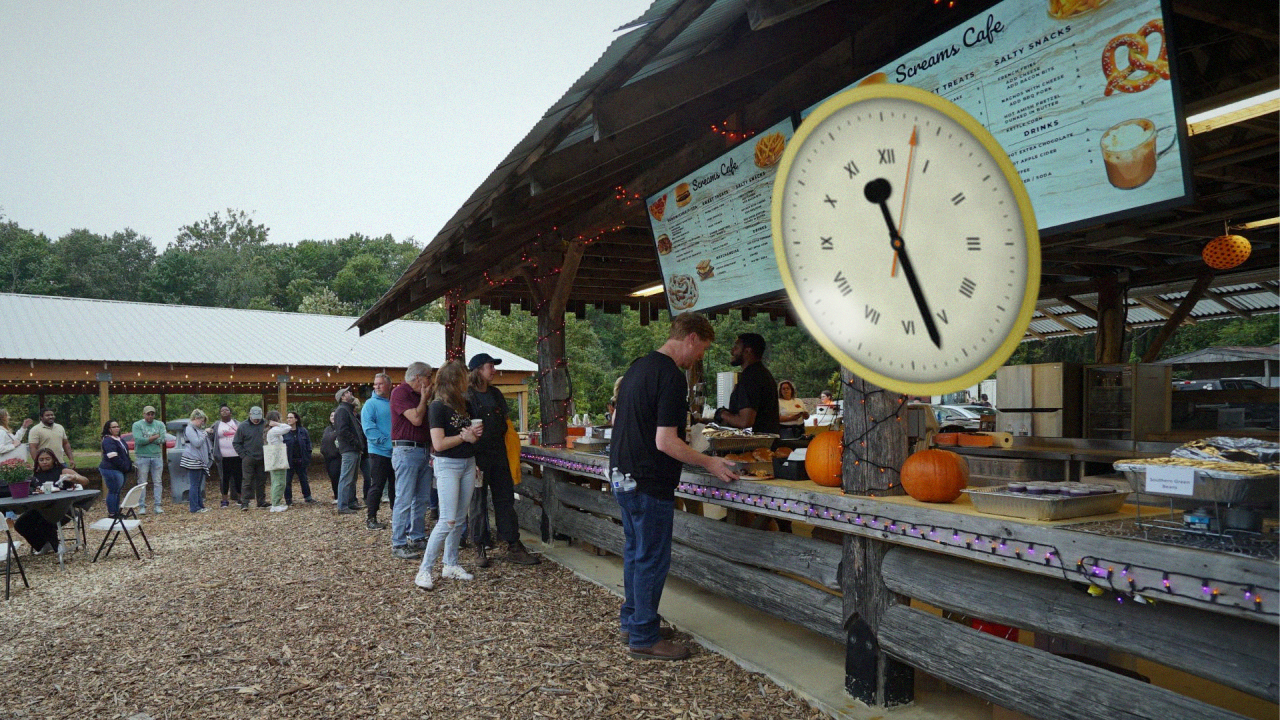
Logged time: 11 h 27 min 03 s
